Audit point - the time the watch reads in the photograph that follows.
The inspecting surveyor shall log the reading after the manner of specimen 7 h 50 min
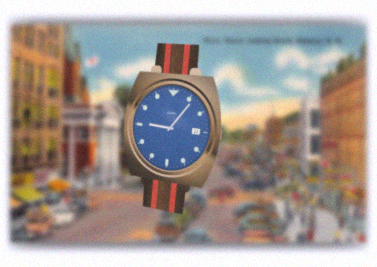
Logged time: 9 h 06 min
